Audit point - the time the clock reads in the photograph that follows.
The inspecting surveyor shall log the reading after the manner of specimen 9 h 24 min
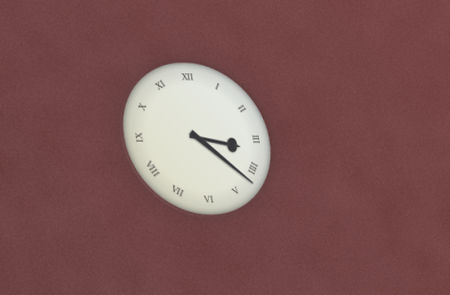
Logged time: 3 h 22 min
